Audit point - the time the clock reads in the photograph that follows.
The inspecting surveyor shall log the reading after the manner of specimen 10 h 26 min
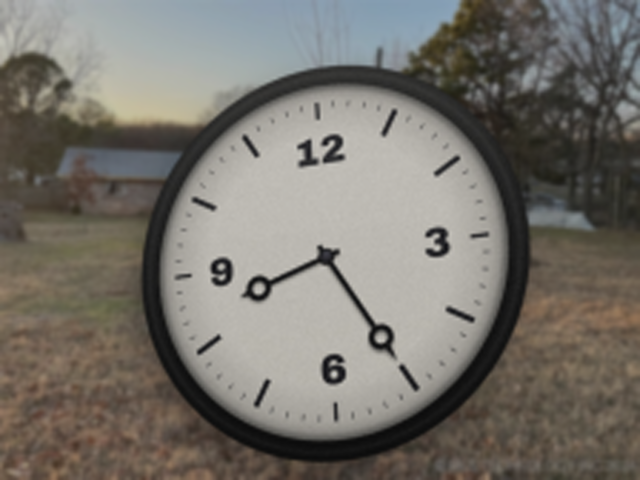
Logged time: 8 h 25 min
